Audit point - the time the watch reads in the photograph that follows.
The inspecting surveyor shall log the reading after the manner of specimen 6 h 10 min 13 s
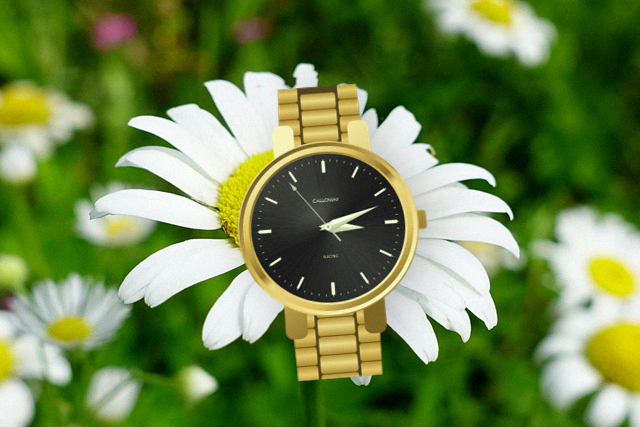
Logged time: 3 h 11 min 54 s
